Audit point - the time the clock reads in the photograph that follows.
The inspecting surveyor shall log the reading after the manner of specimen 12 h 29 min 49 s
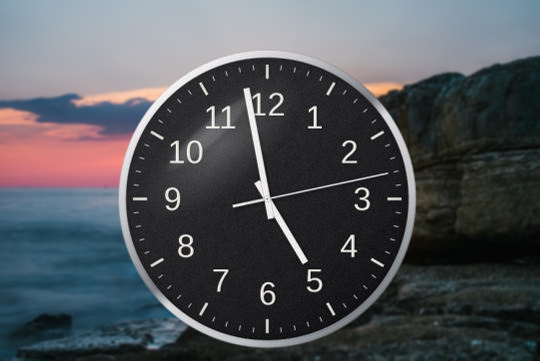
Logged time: 4 h 58 min 13 s
